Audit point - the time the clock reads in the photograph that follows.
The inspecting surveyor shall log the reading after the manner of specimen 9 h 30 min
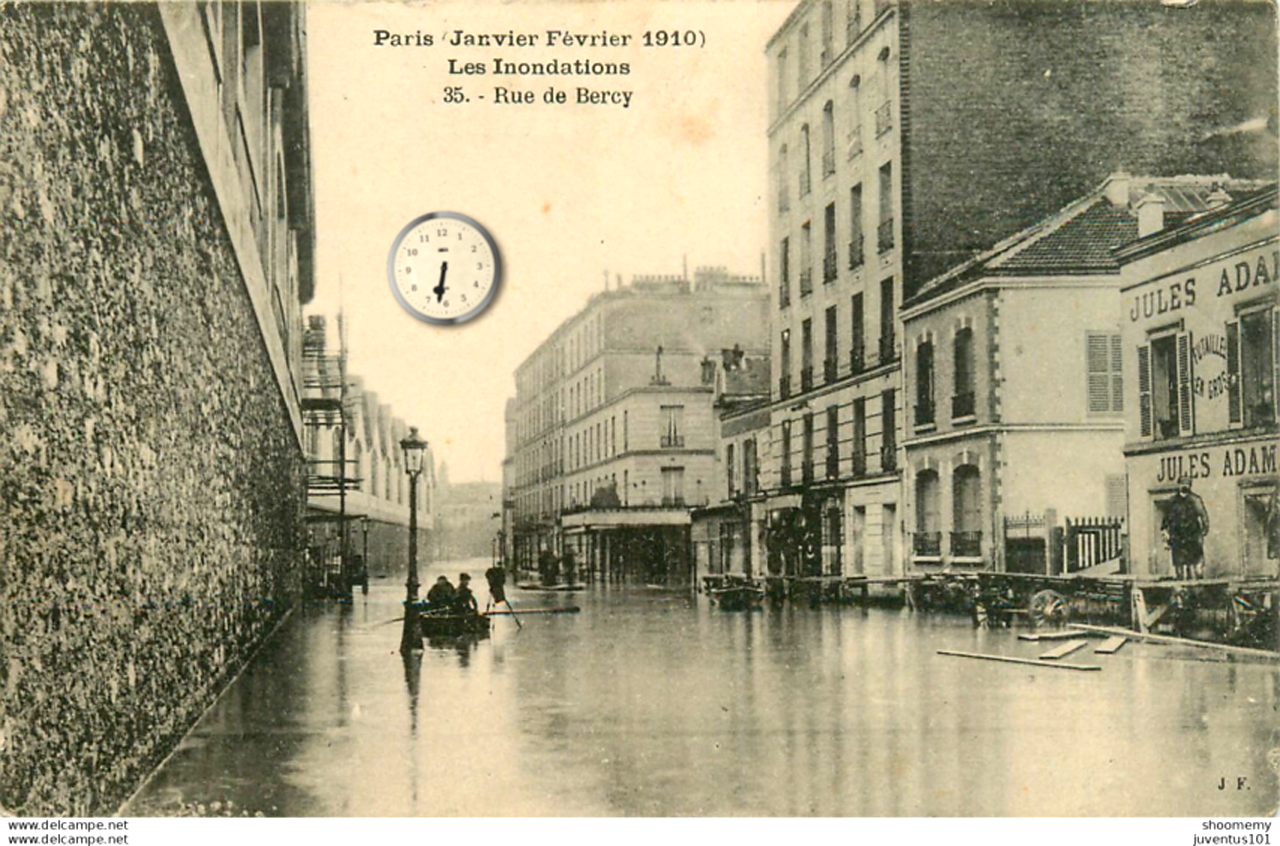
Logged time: 6 h 32 min
